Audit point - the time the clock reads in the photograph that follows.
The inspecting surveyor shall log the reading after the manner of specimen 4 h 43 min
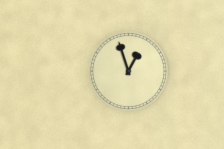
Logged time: 12 h 57 min
